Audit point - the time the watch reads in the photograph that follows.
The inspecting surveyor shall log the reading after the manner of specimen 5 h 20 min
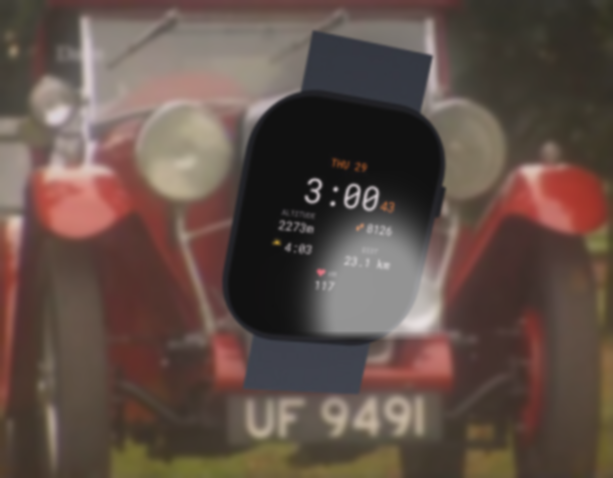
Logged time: 3 h 00 min
